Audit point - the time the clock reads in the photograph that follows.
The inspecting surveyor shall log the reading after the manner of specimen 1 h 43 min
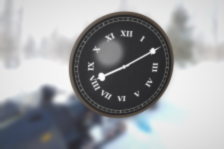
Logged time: 8 h 10 min
